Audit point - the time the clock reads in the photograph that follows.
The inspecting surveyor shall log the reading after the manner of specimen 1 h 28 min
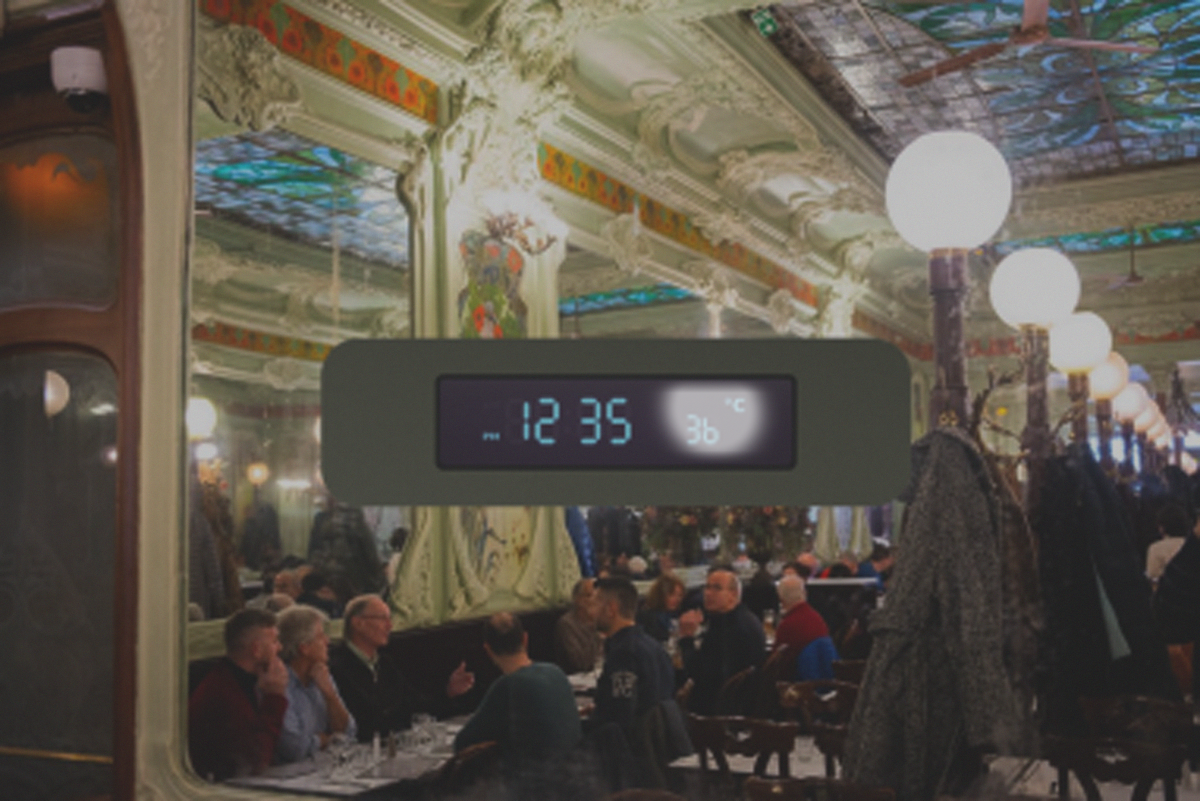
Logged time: 12 h 35 min
